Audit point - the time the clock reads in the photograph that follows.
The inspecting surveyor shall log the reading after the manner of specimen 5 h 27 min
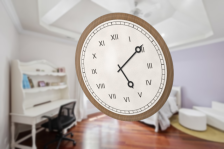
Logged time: 5 h 09 min
